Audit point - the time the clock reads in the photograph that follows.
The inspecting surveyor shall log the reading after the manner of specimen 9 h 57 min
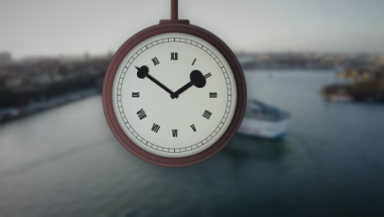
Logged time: 1 h 51 min
